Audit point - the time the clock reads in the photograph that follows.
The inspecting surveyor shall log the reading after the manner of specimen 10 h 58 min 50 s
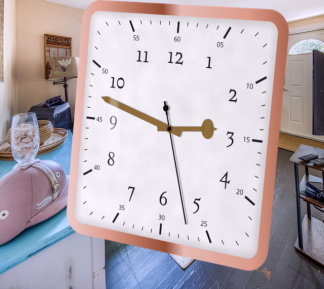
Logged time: 2 h 47 min 27 s
